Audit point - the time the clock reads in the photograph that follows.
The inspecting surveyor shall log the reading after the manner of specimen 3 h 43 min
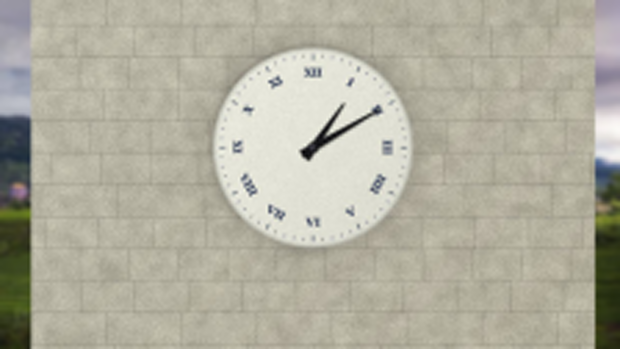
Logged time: 1 h 10 min
